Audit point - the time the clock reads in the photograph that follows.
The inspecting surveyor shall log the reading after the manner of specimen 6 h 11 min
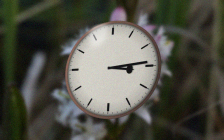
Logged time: 3 h 14 min
